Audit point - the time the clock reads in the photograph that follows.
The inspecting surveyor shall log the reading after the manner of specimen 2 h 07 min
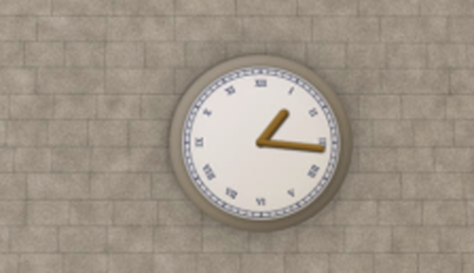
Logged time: 1 h 16 min
